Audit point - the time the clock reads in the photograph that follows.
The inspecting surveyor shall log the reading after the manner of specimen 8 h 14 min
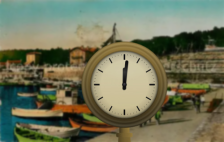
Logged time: 12 h 01 min
